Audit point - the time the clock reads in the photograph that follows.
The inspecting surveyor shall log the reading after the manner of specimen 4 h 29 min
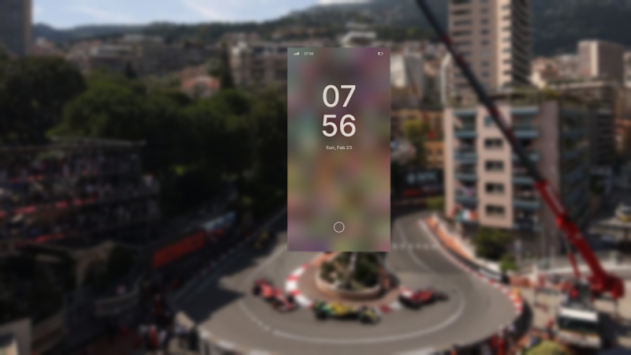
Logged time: 7 h 56 min
